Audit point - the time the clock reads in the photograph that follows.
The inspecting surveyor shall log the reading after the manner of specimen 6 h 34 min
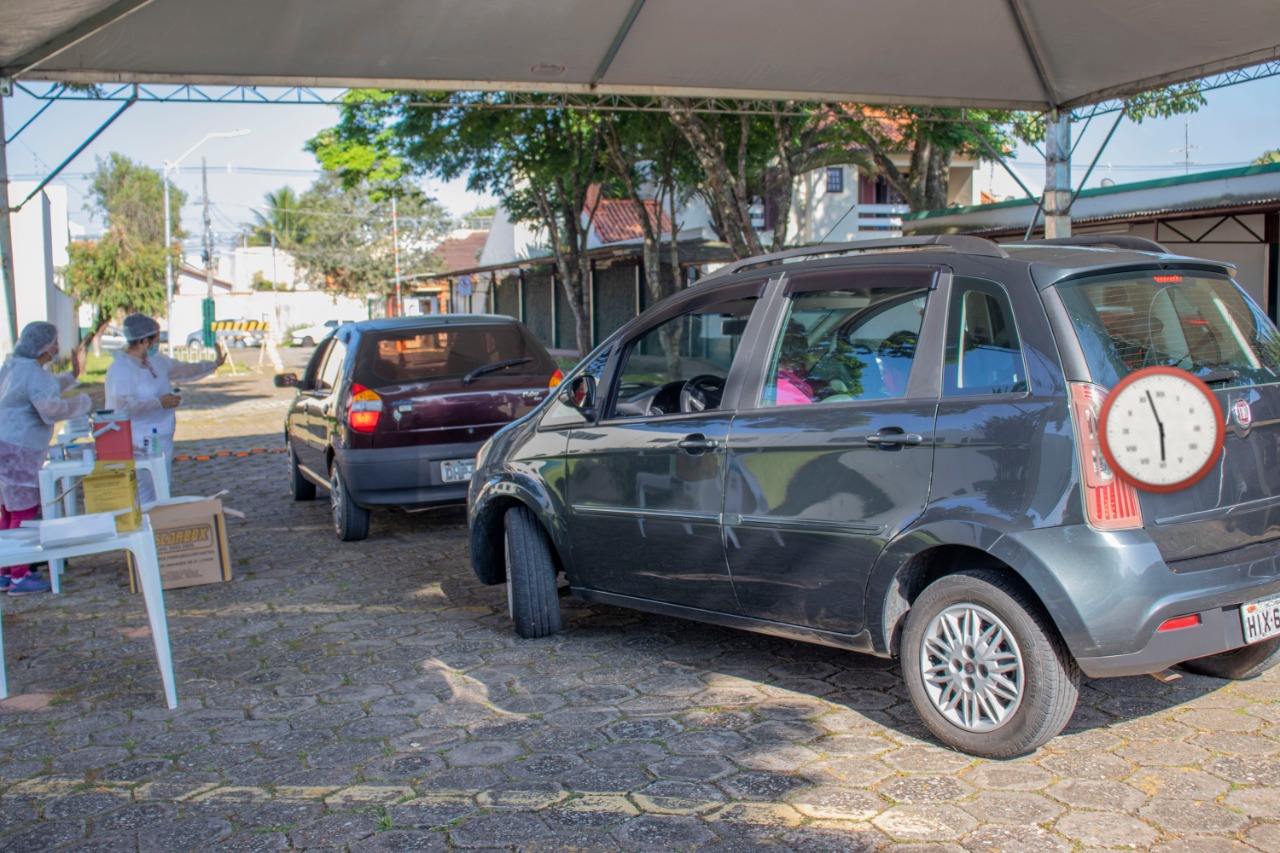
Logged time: 5 h 57 min
